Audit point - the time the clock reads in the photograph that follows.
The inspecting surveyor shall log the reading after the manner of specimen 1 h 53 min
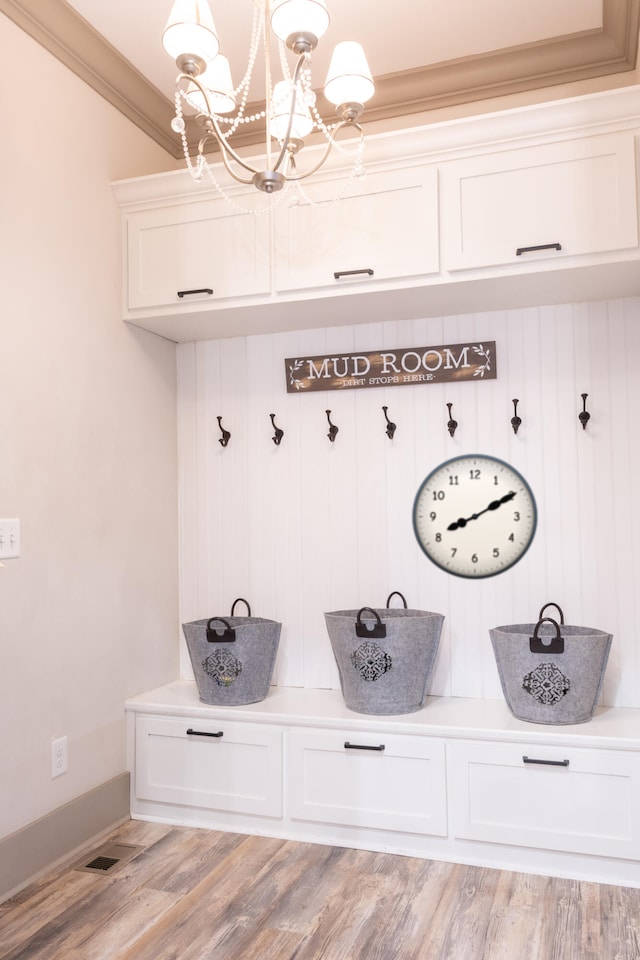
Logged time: 8 h 10 min
